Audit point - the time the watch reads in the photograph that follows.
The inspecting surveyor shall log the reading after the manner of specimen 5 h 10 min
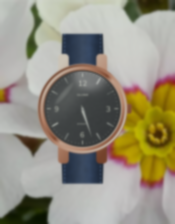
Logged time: 5 h 27 min
